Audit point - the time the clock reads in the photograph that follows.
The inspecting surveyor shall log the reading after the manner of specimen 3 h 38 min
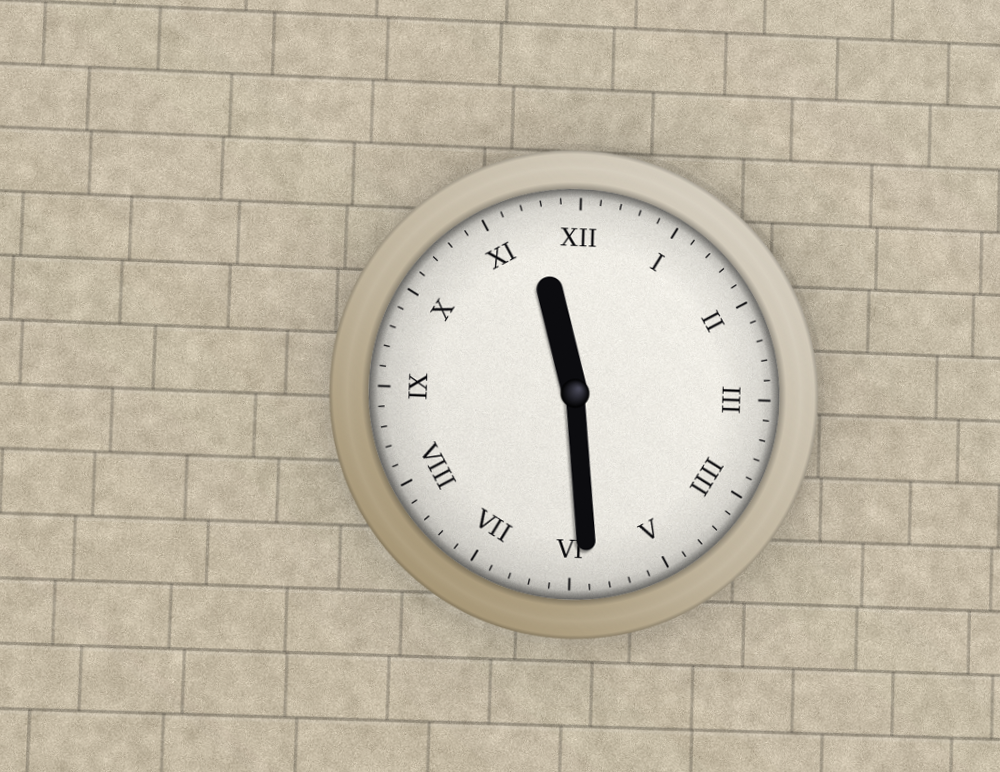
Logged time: 11 h 29 min
